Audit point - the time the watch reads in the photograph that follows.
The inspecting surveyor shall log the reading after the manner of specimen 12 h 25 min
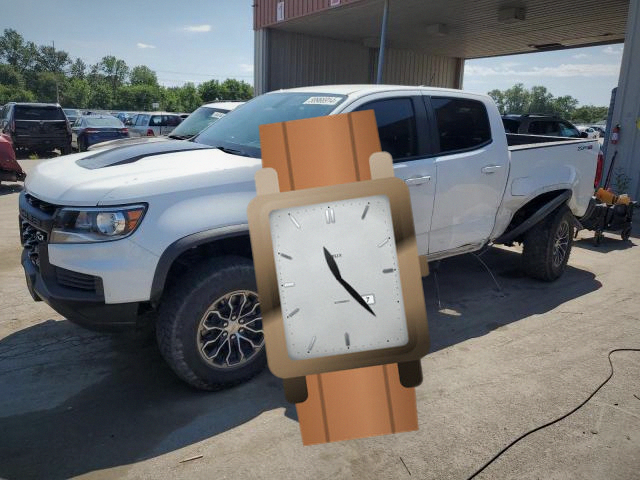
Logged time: 11 h 24 min
